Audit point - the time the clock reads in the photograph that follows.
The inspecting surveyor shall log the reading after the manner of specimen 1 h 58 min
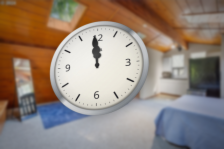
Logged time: 11 h 59 min
